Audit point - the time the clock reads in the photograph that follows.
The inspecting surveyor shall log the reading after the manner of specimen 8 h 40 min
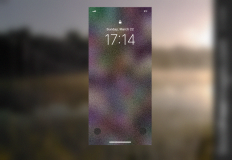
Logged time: 17 h 14 min
